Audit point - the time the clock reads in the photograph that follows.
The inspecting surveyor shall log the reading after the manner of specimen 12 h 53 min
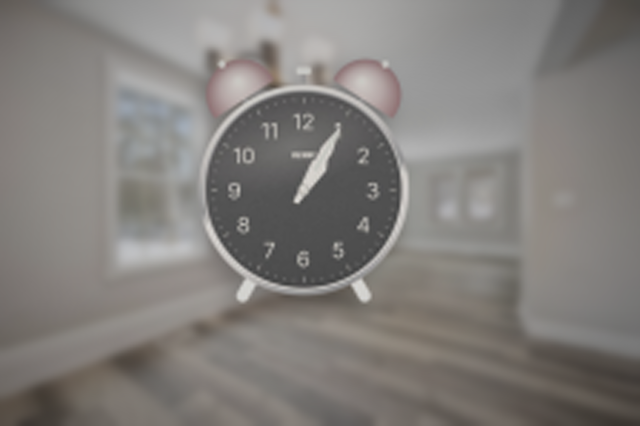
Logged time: 1 h 05 min
